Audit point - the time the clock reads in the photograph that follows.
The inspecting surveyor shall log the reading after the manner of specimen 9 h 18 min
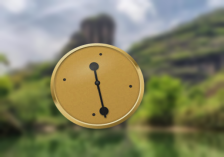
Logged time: 11 h 27 min
